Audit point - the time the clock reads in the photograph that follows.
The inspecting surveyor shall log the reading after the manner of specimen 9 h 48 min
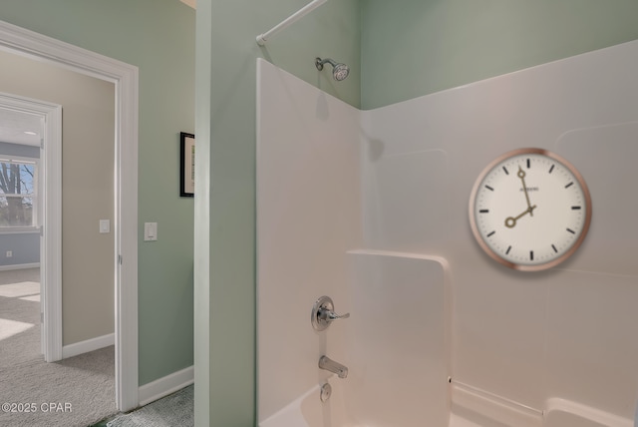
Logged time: 7 h 58 min
